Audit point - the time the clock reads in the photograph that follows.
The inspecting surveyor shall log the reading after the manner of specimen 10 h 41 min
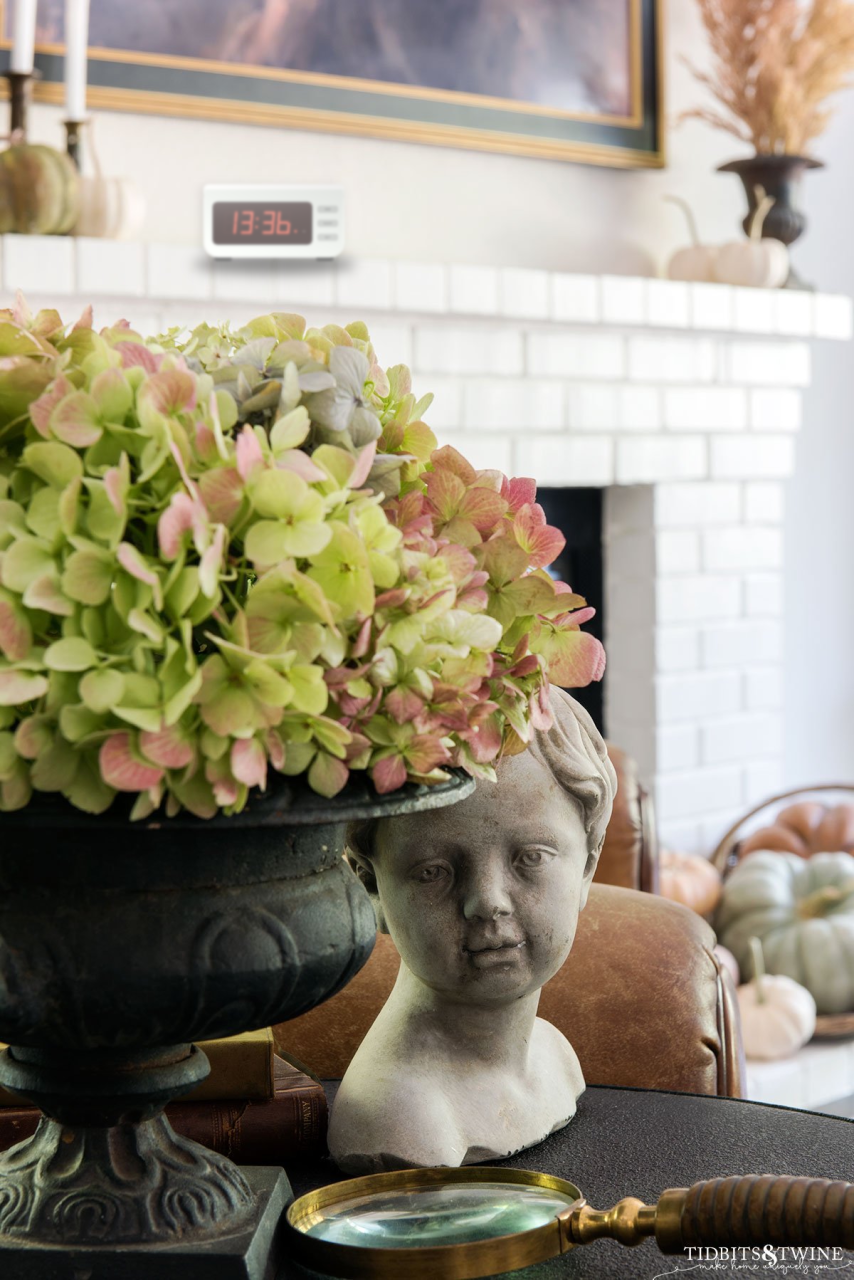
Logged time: 13 h 36 min
